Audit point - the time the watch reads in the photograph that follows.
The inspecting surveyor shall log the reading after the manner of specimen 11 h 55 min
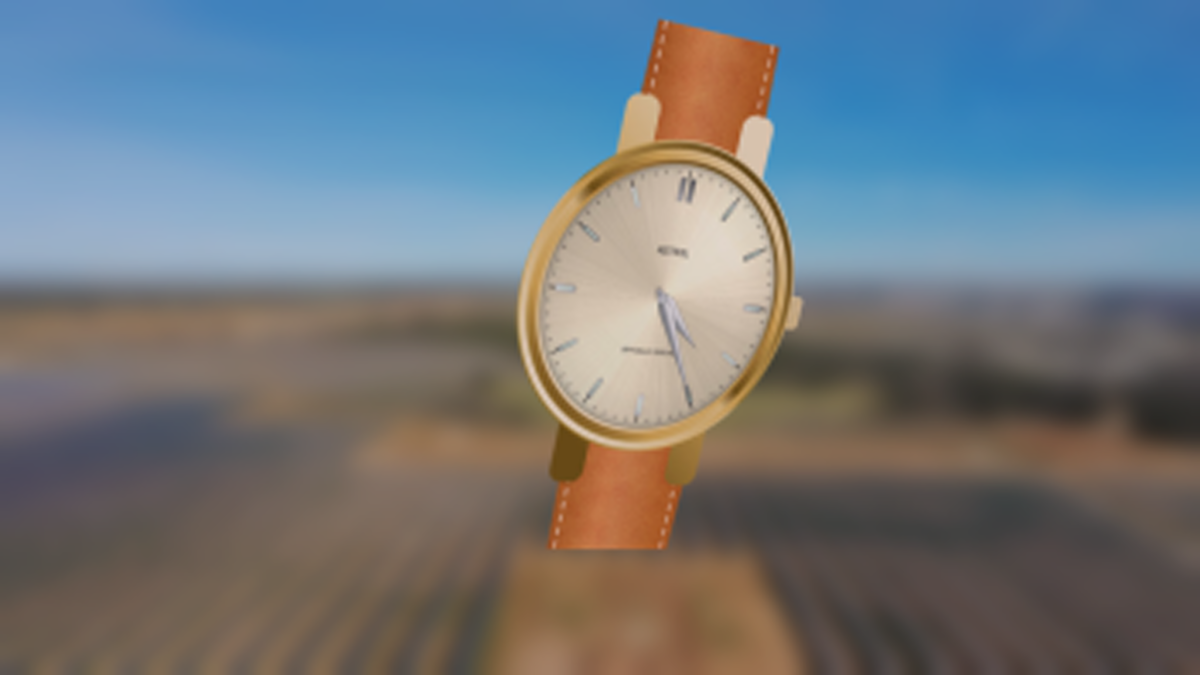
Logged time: 4 h 25 min
